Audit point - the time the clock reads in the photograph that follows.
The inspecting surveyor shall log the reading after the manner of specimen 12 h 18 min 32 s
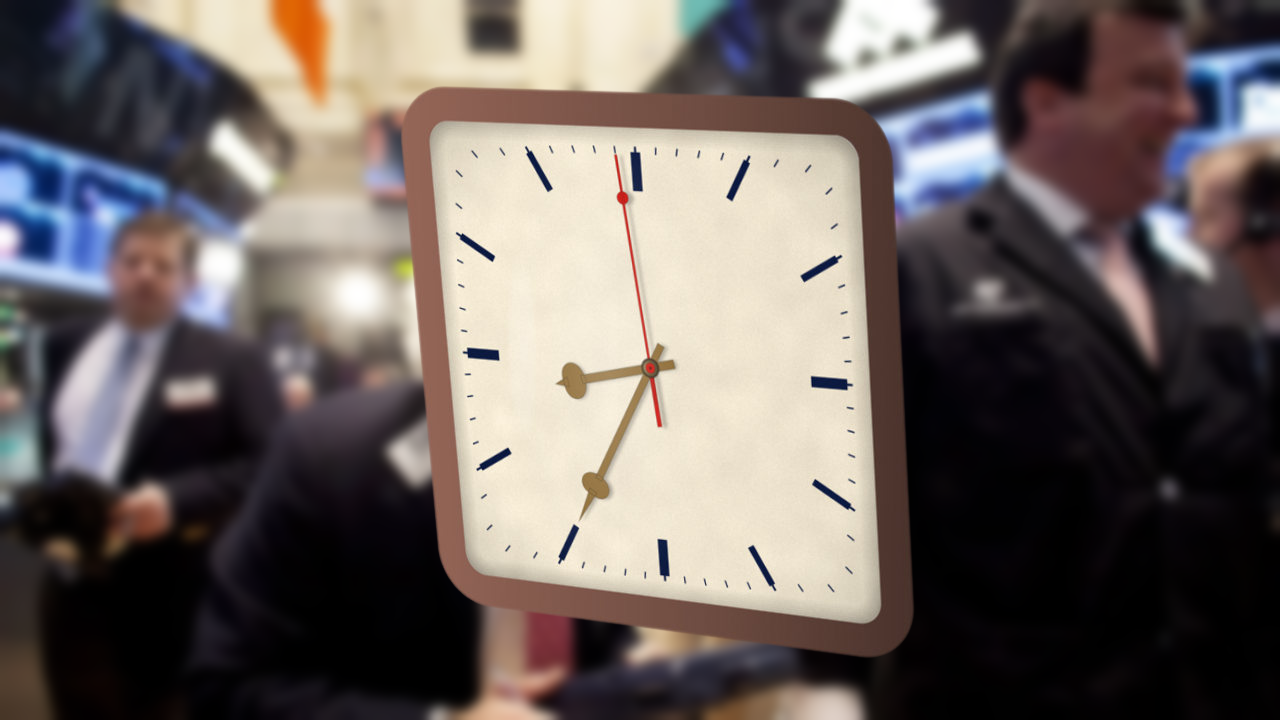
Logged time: 8 h 34 min 59 s
